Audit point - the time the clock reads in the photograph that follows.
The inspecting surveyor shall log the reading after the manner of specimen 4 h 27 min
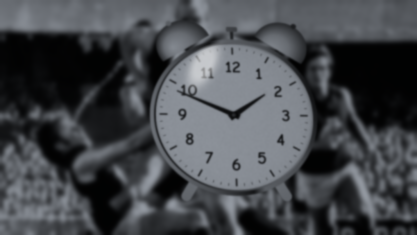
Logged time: 1 h 49 min
